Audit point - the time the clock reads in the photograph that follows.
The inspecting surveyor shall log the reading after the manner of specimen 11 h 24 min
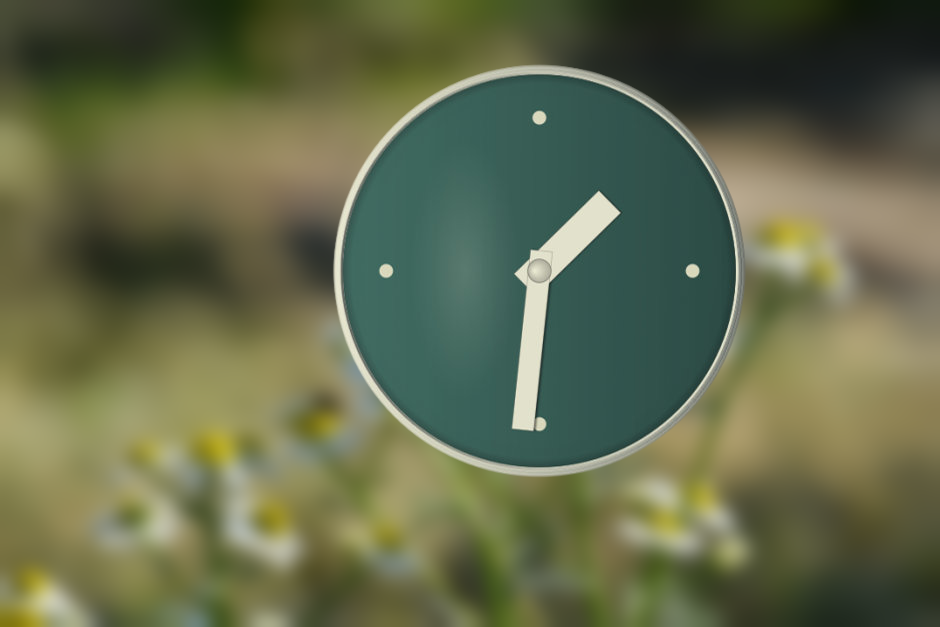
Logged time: 1 h 31 min
